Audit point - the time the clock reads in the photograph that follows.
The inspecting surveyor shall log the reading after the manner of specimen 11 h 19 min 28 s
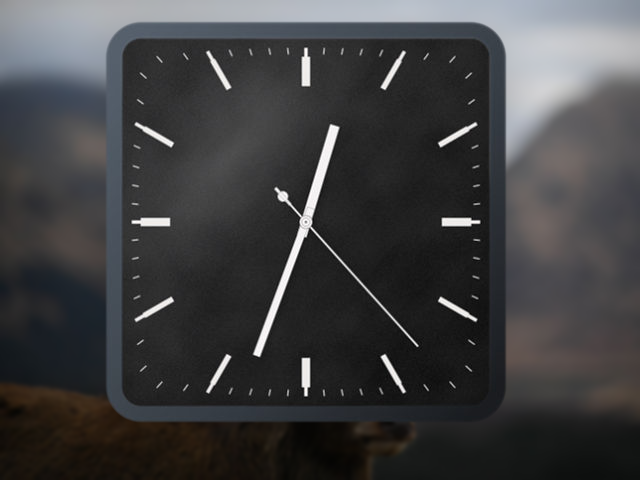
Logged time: 12 h 33 min 23 s
